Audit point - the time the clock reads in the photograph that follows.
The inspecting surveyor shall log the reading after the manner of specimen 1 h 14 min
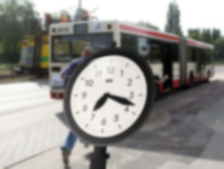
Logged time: 7 h 18 min
